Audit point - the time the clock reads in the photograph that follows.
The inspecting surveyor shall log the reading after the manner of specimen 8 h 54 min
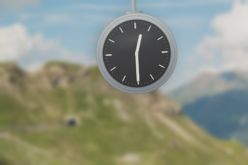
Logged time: 12 h 30 min
